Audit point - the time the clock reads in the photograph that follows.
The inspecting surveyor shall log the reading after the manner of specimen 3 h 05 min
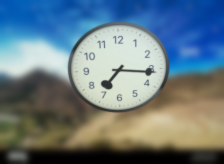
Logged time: 7 h 16 min
